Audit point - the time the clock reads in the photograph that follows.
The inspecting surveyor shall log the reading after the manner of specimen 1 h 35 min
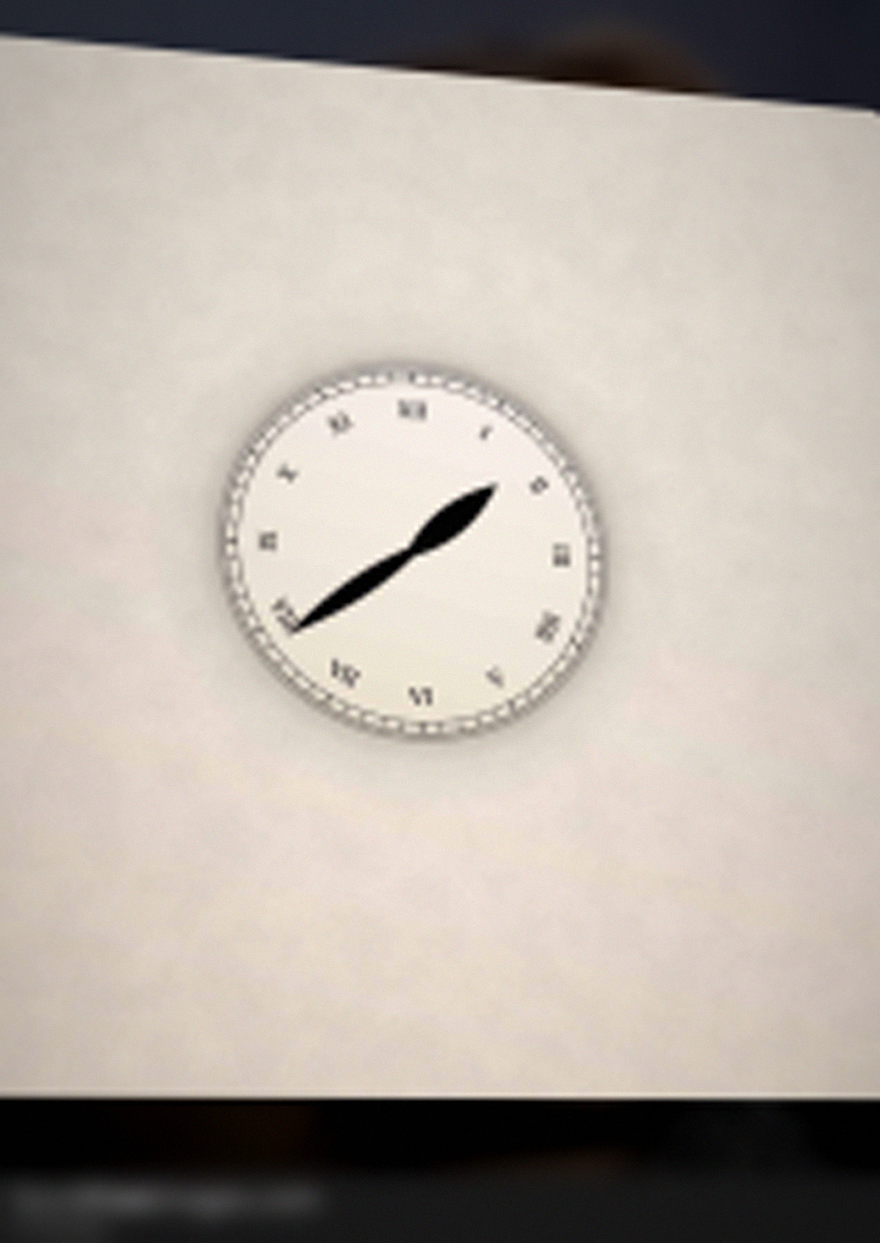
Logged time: 1 h 39 min
